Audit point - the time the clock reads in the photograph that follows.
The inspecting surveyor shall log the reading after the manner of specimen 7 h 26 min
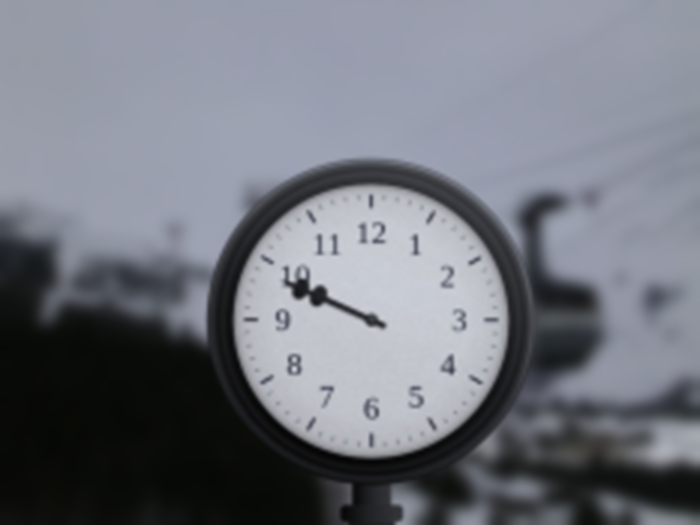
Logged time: 9 h 49 min
